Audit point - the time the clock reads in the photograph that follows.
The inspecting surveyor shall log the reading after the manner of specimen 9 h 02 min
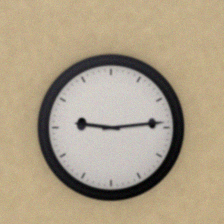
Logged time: 9 h 14 min
